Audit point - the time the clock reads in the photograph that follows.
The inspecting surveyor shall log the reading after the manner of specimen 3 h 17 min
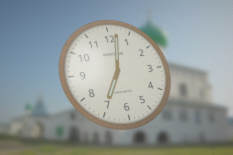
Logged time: 7 h 02 min
